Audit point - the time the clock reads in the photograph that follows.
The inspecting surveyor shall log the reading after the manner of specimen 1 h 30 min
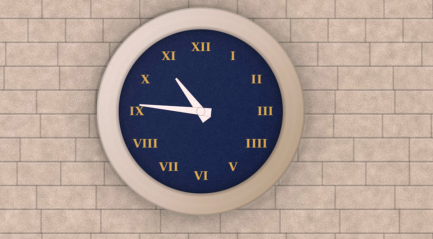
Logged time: 10 h 46 min
